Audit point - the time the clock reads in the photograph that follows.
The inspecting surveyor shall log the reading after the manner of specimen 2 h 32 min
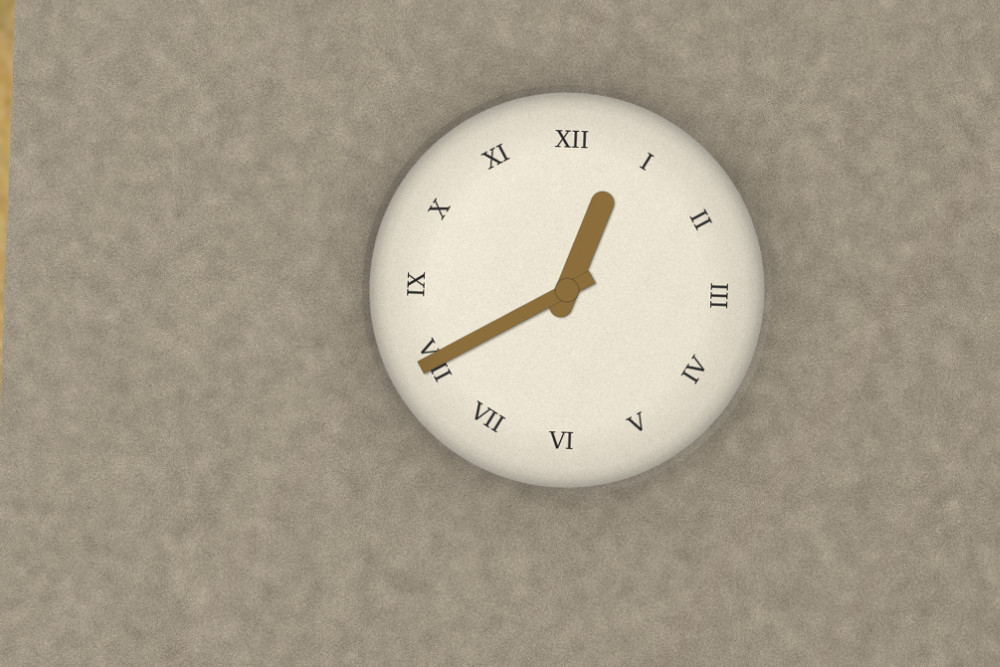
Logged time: 12 h 40 min
